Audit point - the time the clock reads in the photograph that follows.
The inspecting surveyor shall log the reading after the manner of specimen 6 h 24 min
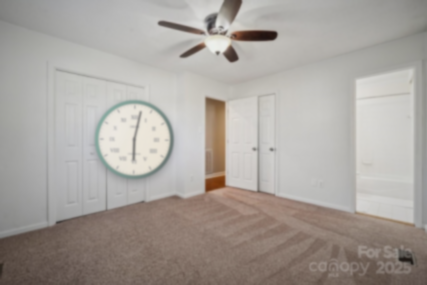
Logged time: 6 h 02 min
